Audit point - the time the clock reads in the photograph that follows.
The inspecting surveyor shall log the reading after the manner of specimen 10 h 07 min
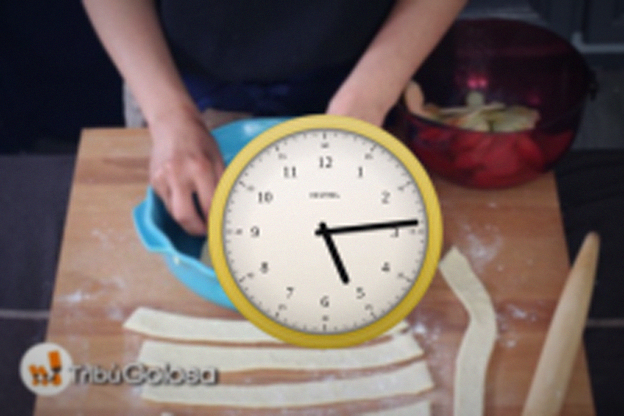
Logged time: 5 h 14 min
